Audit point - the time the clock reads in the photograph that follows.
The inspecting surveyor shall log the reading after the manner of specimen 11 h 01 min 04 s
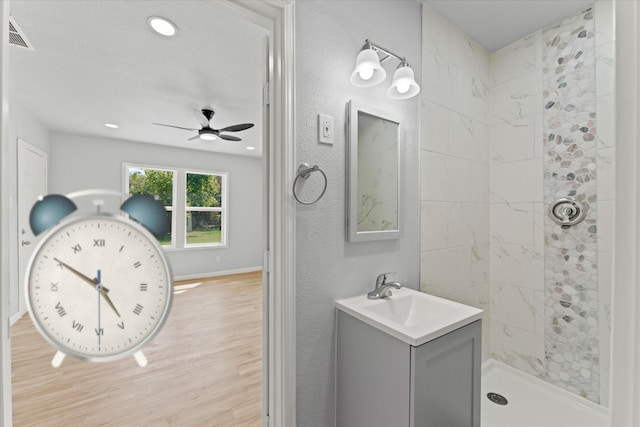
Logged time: 4 h 50 min 30 s
